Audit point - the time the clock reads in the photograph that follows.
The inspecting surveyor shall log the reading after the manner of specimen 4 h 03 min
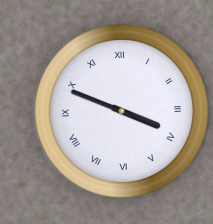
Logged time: 3 h 49 min
